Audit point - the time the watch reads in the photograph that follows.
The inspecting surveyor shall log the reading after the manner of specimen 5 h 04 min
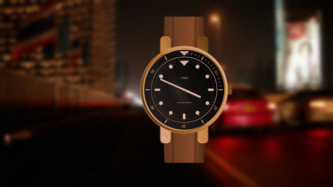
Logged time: 3 h 49 min
